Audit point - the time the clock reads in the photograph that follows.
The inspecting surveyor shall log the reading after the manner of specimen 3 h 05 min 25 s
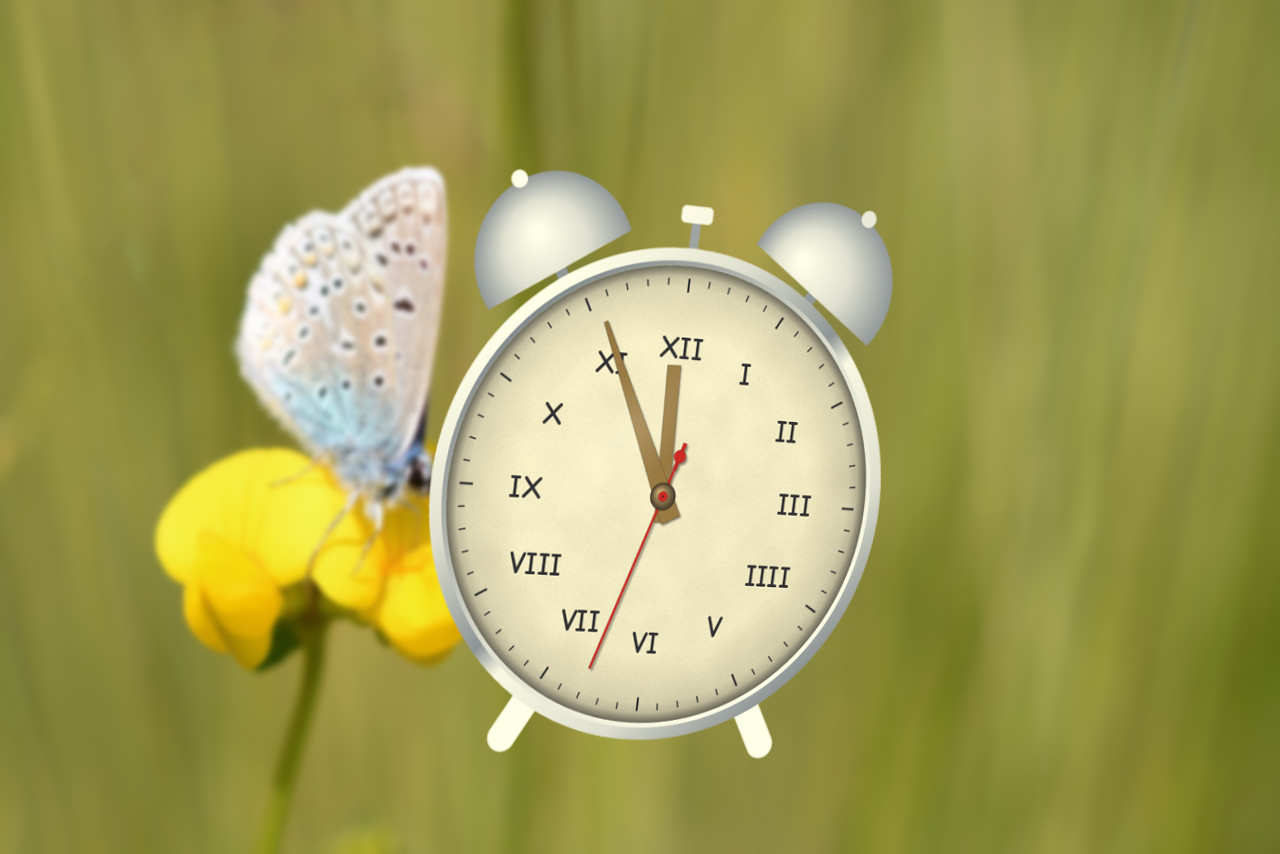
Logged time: 11 h 55 min 33 s
